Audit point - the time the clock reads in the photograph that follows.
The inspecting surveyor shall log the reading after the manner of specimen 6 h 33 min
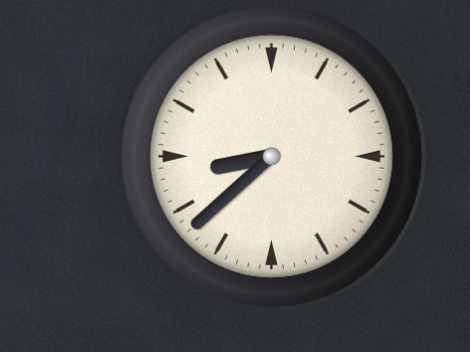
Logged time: 8 h 38 min
